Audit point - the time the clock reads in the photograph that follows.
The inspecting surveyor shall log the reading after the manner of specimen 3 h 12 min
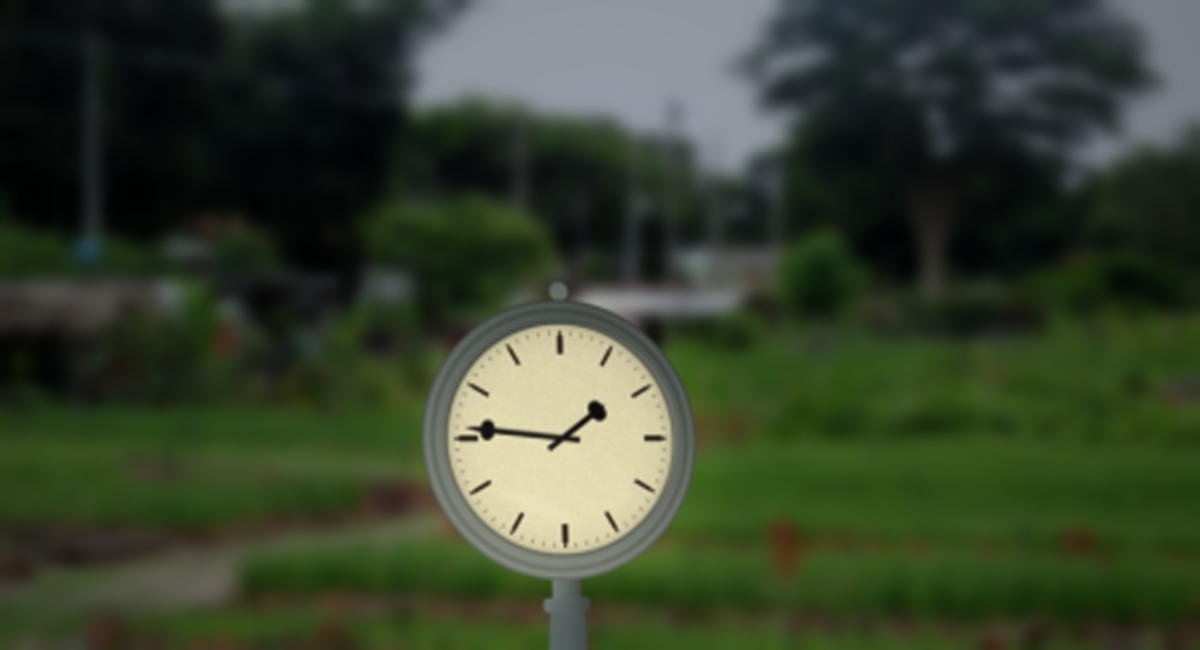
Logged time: 1 h 46 min
